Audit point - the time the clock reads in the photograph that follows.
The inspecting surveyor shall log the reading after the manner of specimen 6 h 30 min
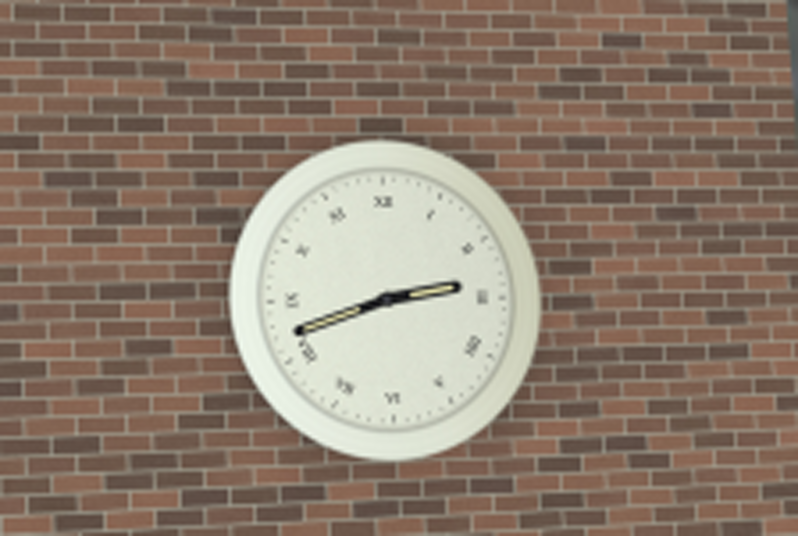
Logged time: 2 h 42 min
